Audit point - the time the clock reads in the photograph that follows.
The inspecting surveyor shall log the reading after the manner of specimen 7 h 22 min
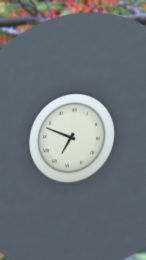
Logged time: 6 h 48 min
